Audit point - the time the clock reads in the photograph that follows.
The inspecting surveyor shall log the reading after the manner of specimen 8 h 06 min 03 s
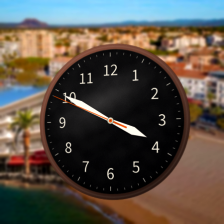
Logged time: 3 h 49 min 49 s
